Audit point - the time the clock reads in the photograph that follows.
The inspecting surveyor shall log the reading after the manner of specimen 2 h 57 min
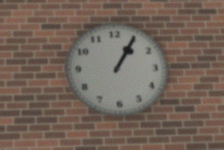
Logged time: 1 h 05 min
